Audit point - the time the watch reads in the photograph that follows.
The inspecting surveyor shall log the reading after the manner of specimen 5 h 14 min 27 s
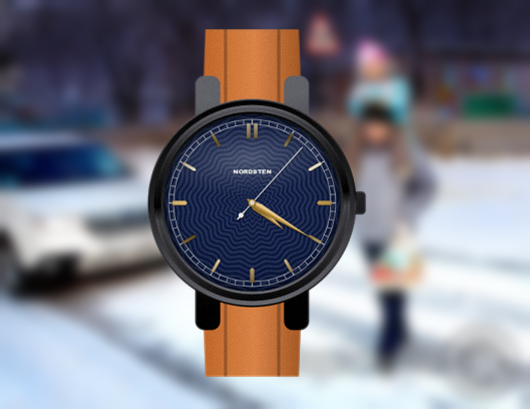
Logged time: 4 h 20 min 07 s
